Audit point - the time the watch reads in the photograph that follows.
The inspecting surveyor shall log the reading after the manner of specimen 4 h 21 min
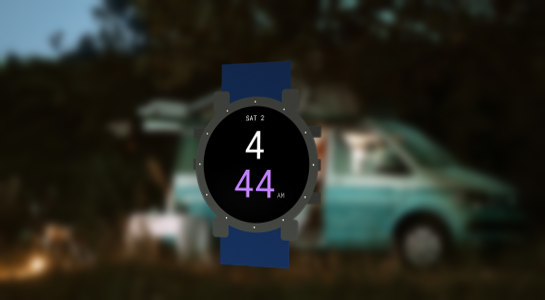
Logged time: 4 h 44 min
